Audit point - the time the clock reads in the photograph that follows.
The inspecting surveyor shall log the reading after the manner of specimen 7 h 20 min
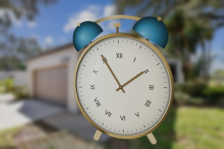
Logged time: 1 h 55 min
